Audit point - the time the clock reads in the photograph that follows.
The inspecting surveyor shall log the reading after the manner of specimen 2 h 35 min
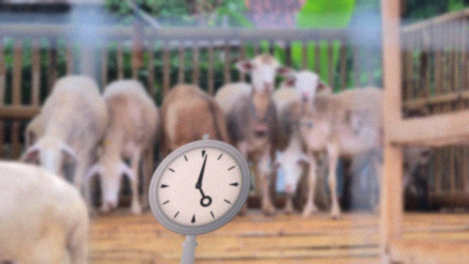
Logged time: 5 h 01 min
